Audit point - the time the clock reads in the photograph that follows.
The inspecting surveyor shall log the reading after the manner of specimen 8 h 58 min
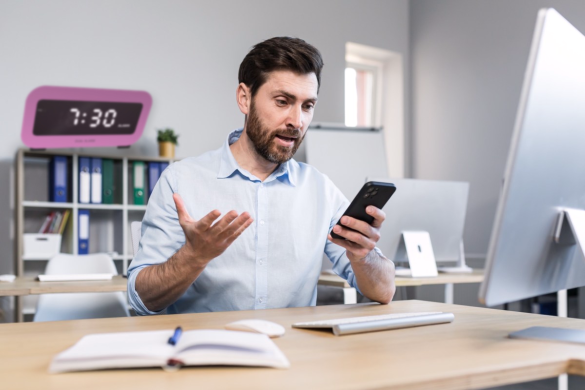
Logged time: 7 h 30 min
